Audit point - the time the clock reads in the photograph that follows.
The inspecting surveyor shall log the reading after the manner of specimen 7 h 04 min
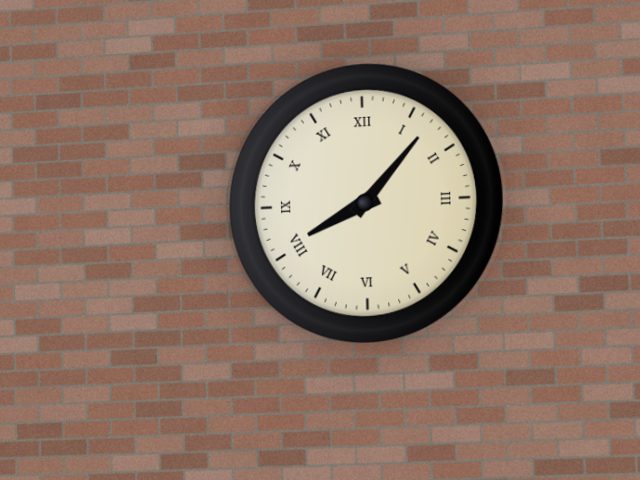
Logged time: 8 h 07 min
